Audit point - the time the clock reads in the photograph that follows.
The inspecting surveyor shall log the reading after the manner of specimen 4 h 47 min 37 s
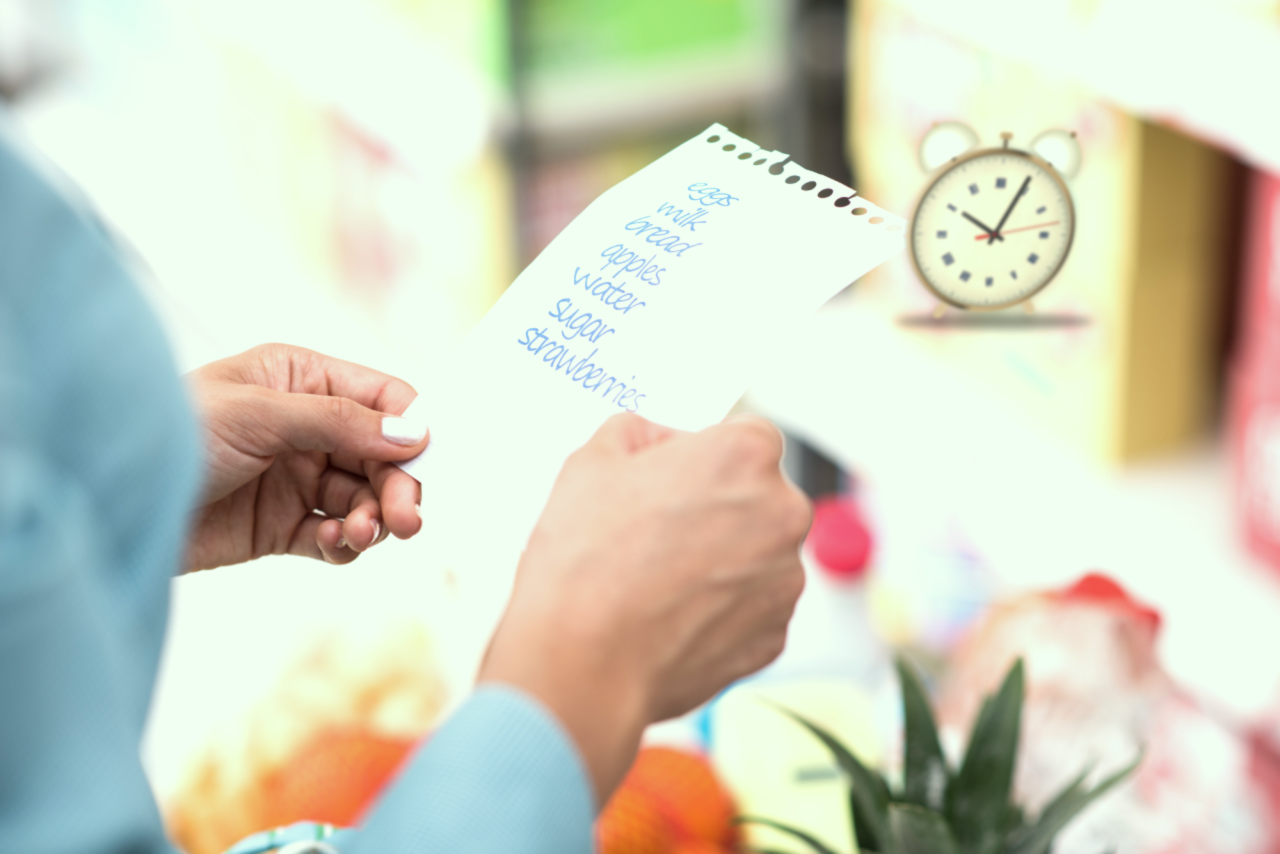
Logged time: 10 h 04 min 13 s
